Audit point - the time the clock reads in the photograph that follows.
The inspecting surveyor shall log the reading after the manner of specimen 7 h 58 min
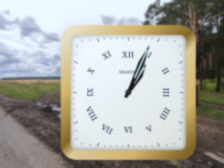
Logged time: 1 h 04 min
